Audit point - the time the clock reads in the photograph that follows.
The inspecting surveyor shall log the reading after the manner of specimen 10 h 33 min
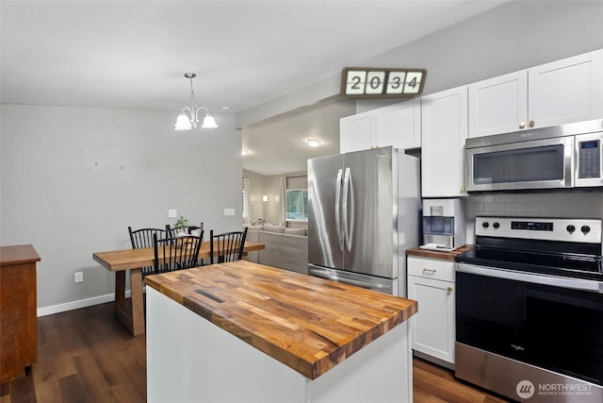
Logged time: 20 h 34 min
